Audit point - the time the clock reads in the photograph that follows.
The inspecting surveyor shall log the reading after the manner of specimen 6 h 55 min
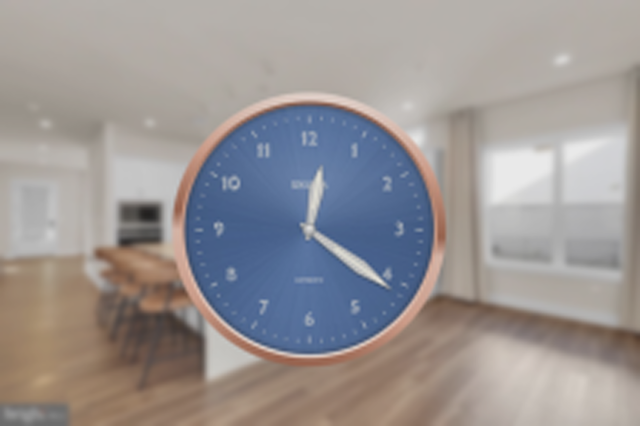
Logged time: 12 h 21 min
